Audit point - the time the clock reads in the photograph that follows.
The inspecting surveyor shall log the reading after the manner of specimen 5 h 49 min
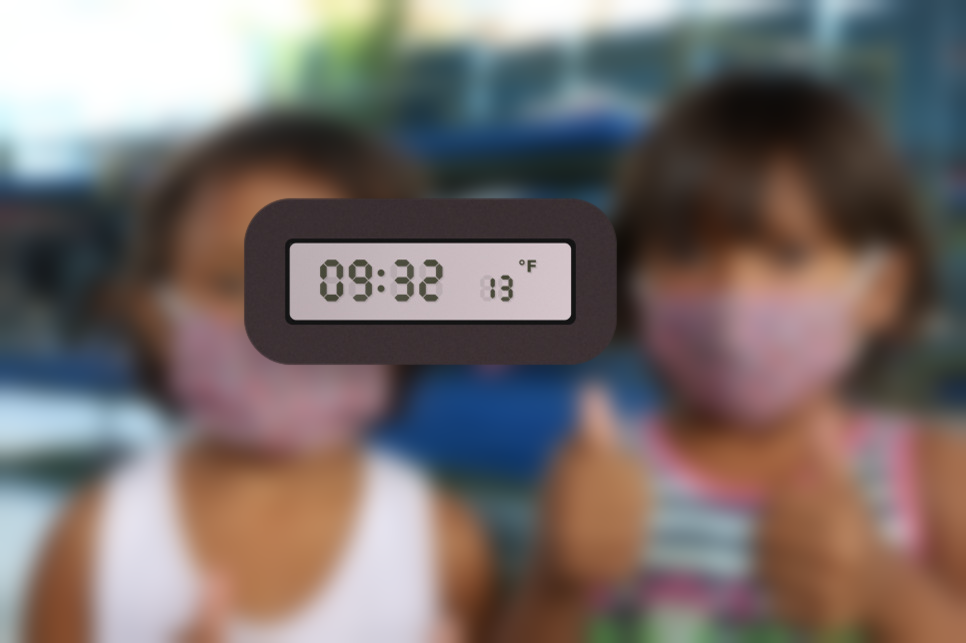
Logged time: 9 h 32 min
